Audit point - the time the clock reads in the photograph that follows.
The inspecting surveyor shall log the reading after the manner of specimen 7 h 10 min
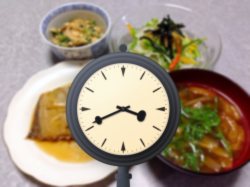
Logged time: 3 h 41 min
